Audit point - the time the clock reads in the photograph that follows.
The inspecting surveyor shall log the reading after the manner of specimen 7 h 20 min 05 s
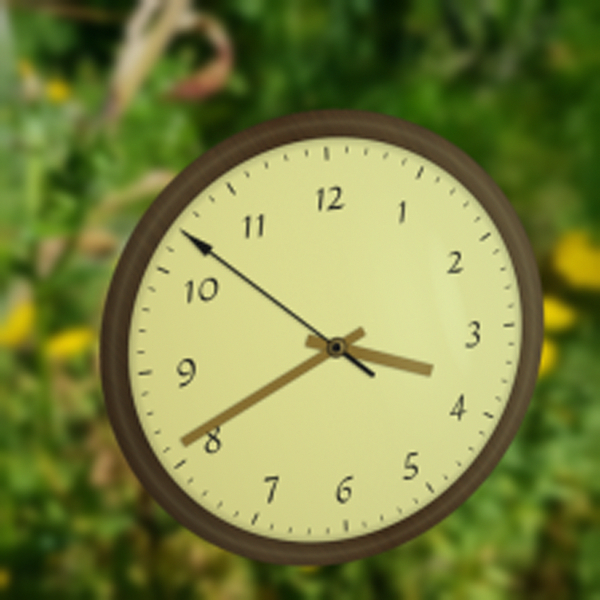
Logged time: 3 h 40 min 52 s
